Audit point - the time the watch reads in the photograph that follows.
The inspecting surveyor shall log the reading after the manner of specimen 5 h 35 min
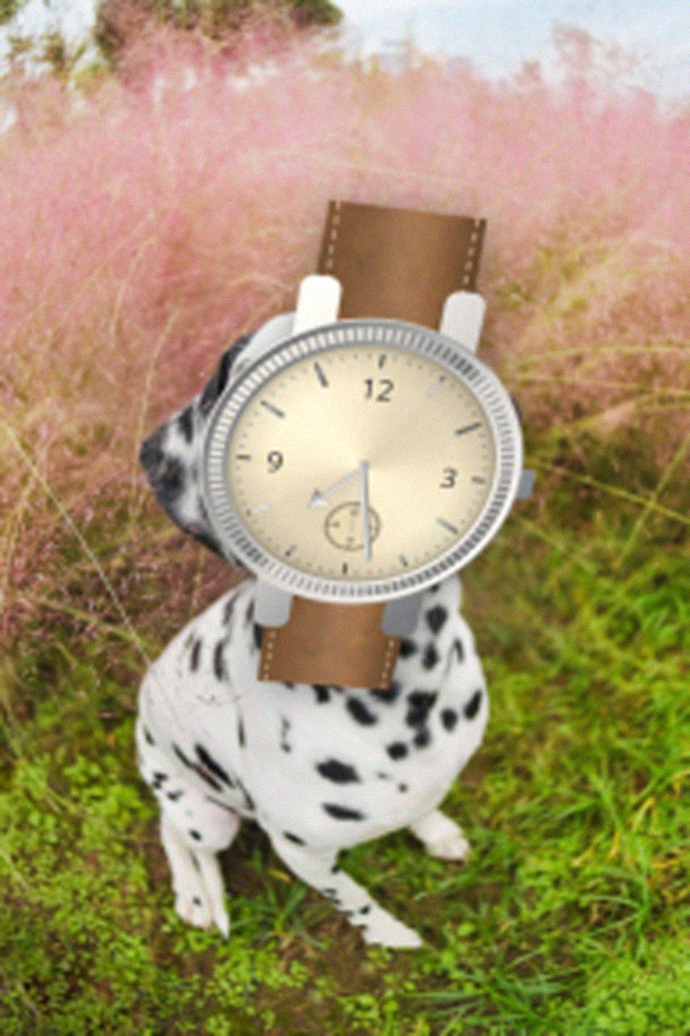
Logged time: 7 h 28 min
